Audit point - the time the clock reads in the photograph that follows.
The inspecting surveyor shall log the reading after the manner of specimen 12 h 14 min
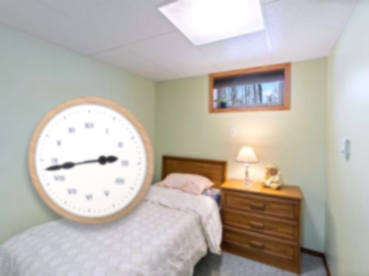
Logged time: 2 h 43 min
